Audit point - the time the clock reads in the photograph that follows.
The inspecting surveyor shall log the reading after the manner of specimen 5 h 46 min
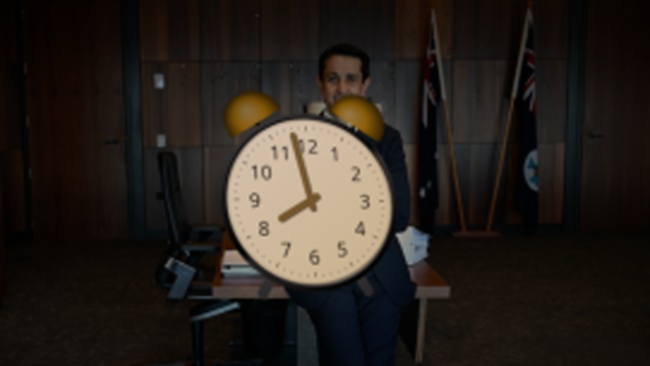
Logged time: 7 h 58 min
